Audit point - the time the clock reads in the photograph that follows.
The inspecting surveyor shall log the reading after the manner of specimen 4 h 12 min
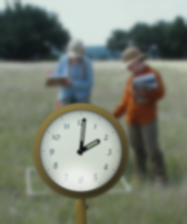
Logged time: 2 h 01 min
